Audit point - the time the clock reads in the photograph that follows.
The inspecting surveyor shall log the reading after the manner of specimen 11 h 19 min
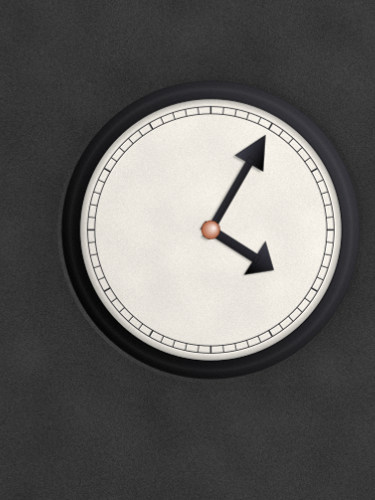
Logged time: 4 h 05 min
